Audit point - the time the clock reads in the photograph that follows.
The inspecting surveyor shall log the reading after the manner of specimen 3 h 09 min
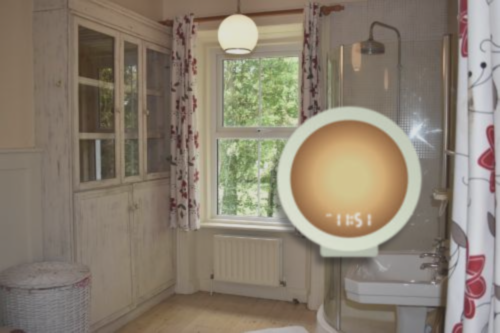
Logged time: 11 h 51 min
